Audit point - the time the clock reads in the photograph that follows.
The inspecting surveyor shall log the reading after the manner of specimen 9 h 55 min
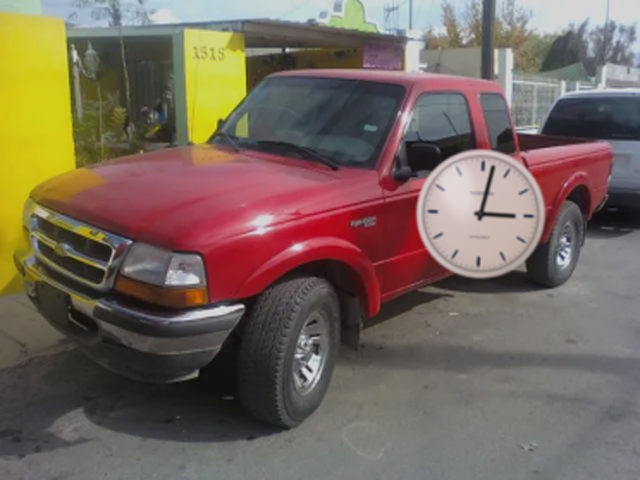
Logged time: 3 h 02 min
